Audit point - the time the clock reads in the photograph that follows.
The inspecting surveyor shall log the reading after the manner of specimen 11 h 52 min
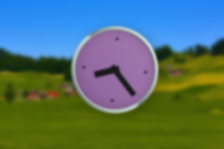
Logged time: 8 h 23 min
